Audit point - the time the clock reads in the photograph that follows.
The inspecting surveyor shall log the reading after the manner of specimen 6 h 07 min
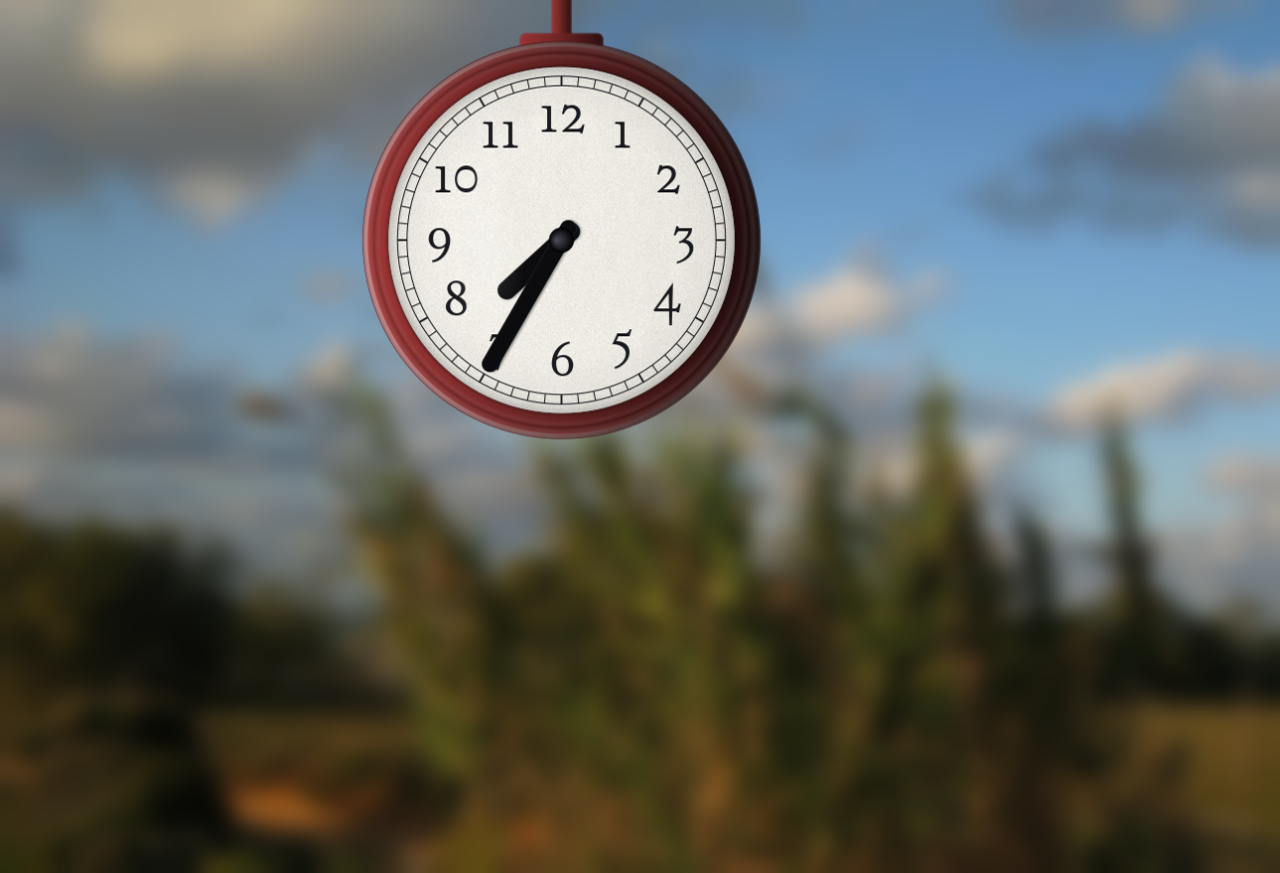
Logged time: 7 h 35 min
